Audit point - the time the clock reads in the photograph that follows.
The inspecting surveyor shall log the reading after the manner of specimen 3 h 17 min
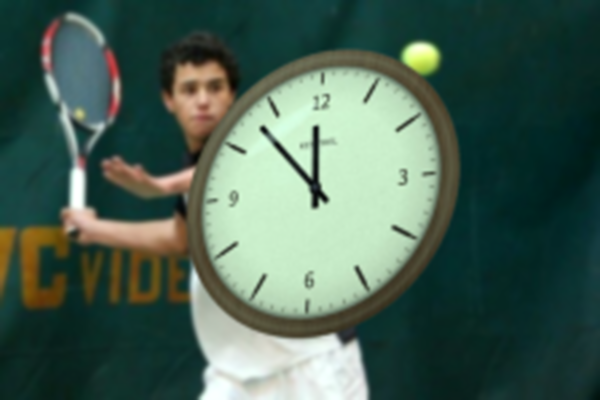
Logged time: 11 h 53 min
